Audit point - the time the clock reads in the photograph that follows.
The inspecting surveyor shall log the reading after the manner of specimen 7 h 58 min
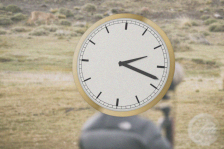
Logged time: 2 h 18 min
